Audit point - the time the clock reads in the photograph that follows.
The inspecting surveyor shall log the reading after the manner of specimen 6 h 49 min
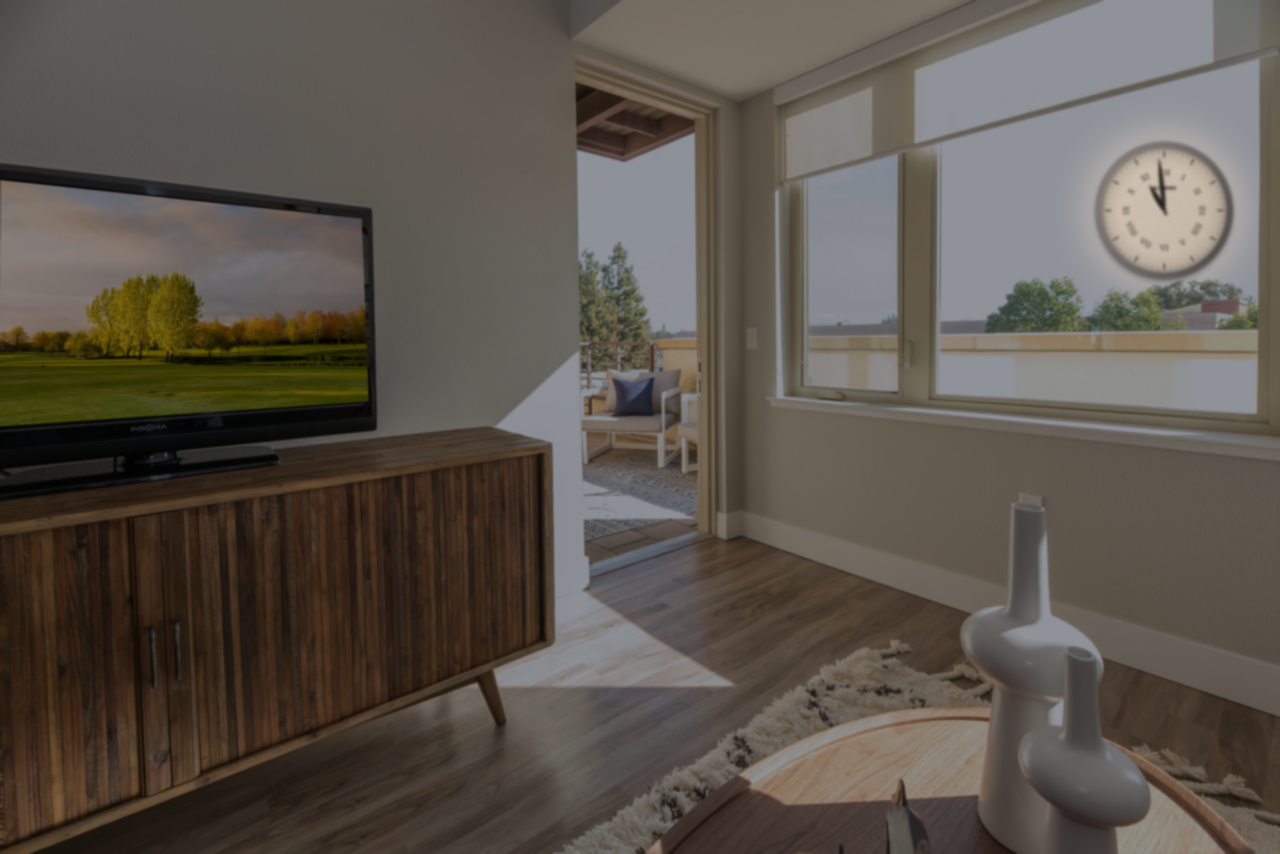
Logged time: 10 h 59 min
